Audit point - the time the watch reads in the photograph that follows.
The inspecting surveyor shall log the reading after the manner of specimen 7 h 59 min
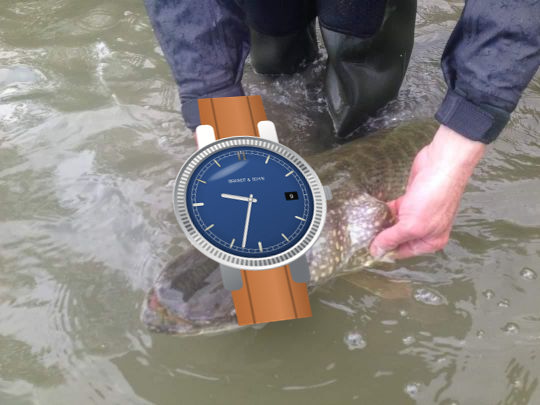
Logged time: 9 h 33 min
